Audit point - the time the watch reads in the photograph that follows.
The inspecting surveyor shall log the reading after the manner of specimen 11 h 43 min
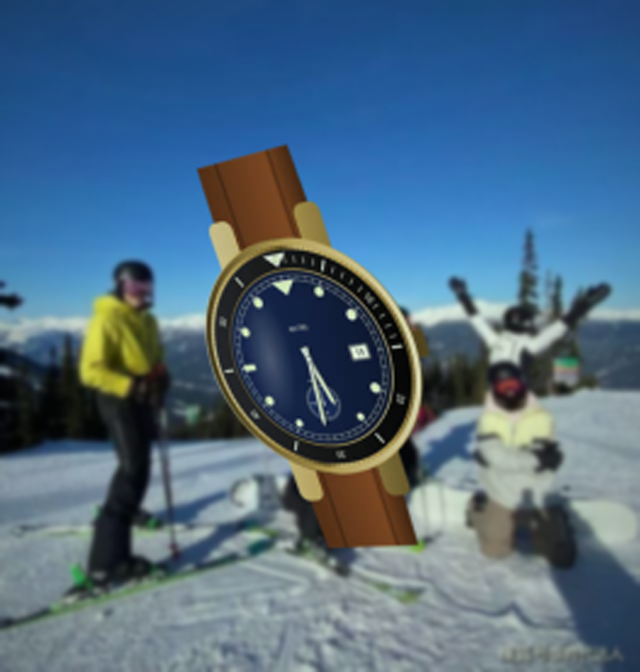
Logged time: 5 h 31 min
